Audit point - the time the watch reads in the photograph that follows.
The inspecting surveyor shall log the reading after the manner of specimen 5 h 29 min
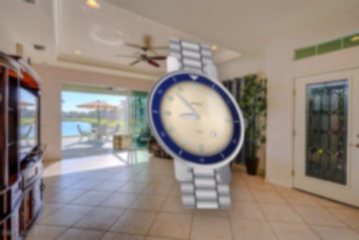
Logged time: 8 h 53 min
